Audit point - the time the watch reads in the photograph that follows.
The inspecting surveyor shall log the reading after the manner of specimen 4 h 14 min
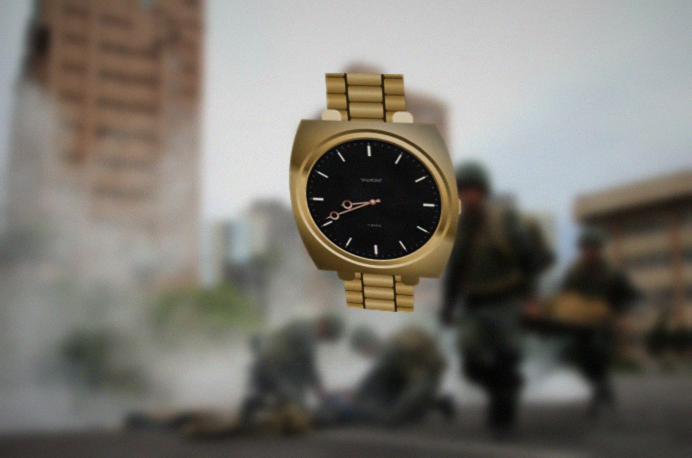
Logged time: 8 h 41 min
